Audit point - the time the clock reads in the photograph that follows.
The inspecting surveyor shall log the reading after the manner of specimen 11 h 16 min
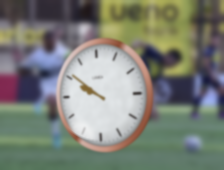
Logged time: 9 h 51 min
